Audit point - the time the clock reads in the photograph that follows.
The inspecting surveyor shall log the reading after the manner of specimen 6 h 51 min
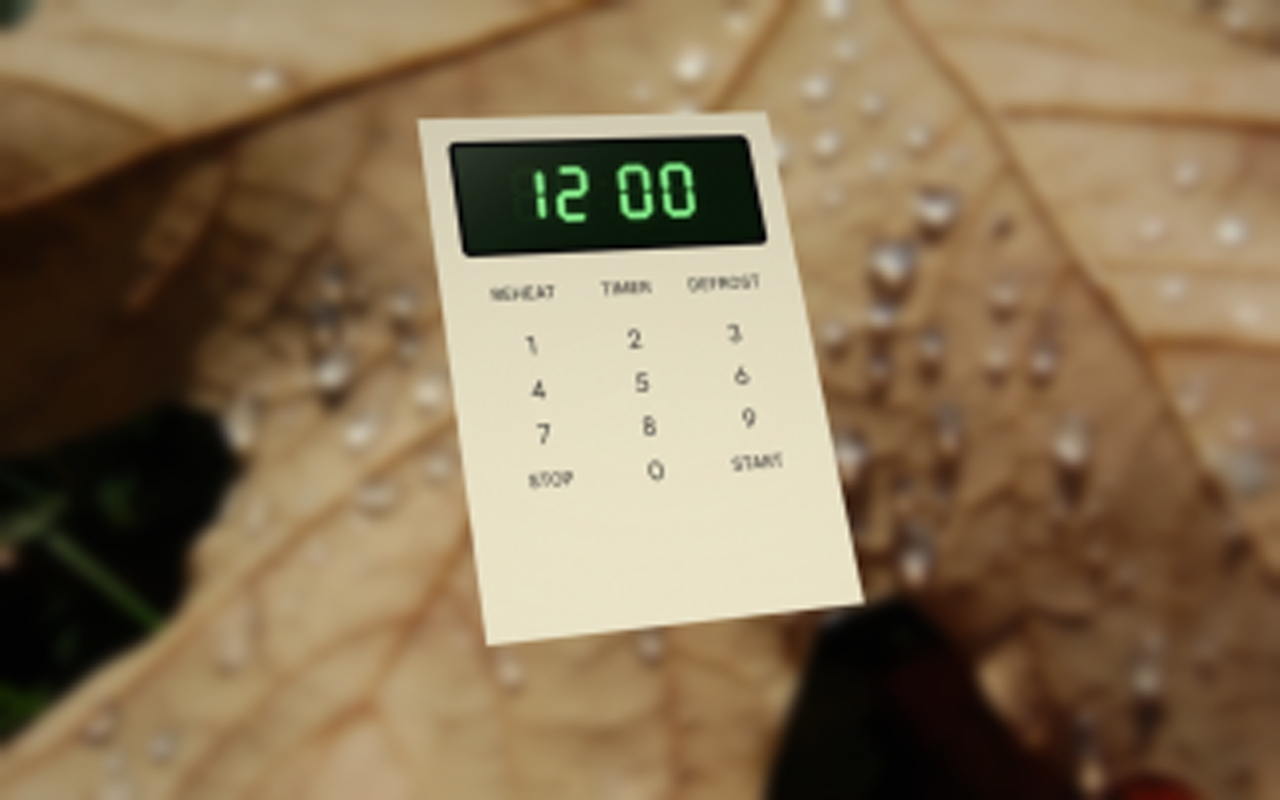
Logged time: 12 h 00 min
